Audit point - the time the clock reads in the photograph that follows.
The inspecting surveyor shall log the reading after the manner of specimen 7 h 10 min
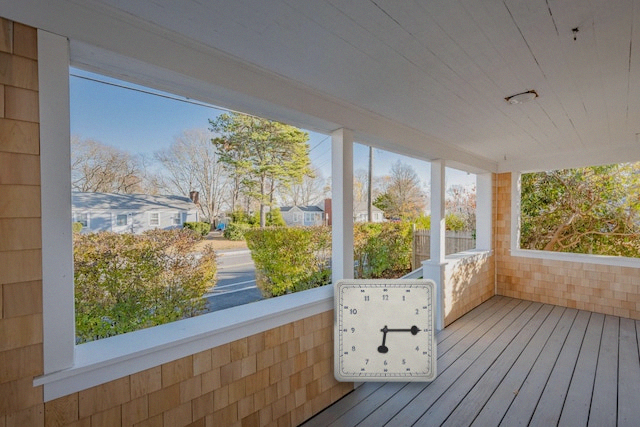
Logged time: 6 h 15 min
